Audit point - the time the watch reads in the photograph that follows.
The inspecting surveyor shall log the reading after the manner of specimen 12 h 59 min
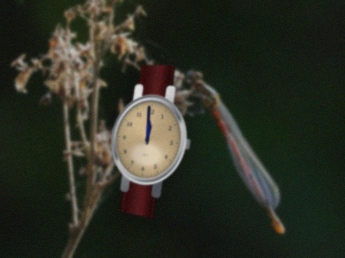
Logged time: 11 h 59 min
